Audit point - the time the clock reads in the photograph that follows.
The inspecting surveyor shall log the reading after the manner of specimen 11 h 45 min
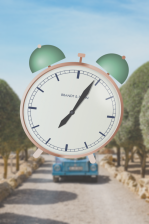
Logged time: 7 h 04 min
